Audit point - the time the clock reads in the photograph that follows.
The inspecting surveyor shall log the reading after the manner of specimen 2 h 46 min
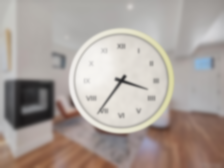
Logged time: 3 h 36 min
